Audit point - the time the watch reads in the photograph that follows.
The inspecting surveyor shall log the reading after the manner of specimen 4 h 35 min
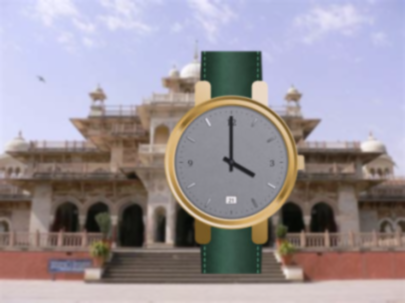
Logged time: 4 h 00 min
